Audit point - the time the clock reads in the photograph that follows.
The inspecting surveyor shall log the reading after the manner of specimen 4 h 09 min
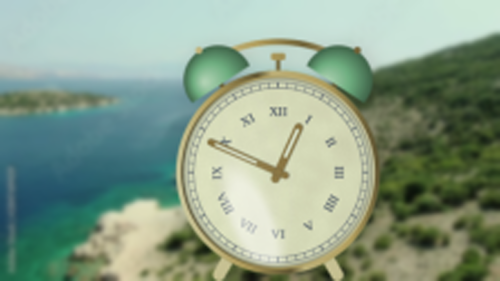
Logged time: 12 h 49 min
